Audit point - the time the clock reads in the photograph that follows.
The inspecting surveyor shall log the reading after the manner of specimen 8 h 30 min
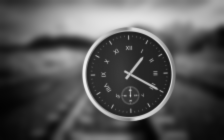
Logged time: 1 h 20 min
